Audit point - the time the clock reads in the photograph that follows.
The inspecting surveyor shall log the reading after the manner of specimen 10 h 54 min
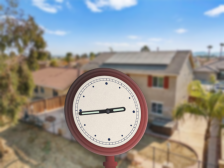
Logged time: 2 h 44 min
